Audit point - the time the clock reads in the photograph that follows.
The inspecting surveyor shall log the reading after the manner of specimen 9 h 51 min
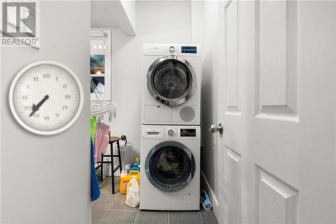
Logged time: 7 h 37 min
